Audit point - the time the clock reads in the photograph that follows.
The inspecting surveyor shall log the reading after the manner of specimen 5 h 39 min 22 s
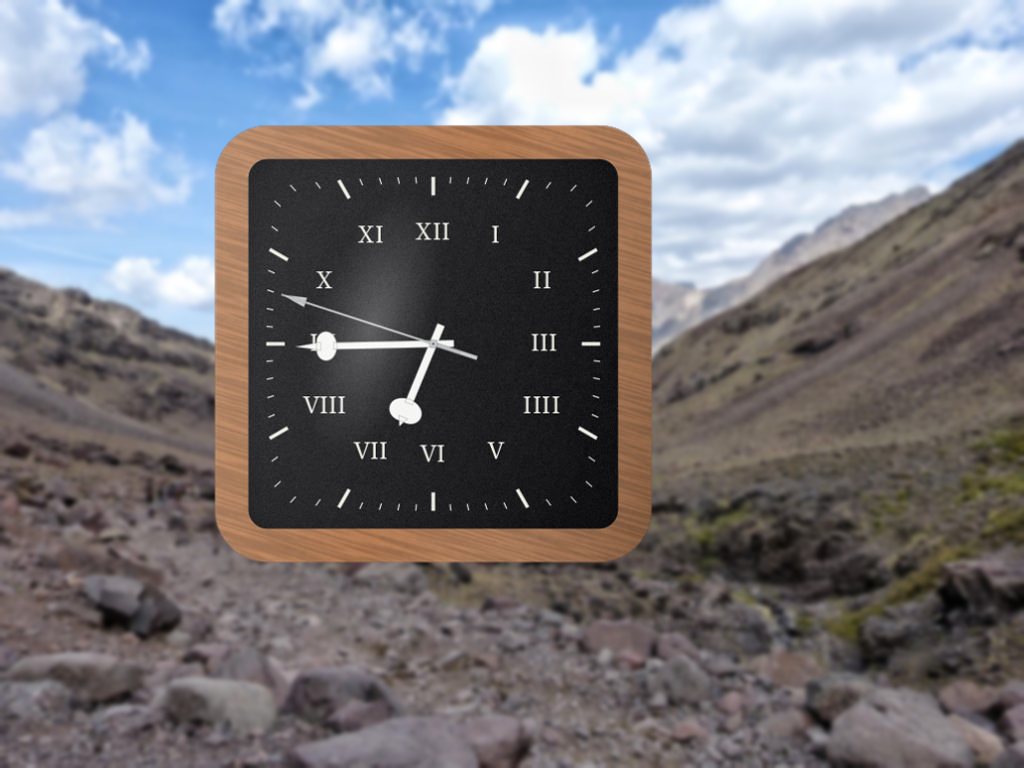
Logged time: 6 h 44 min 48 s
